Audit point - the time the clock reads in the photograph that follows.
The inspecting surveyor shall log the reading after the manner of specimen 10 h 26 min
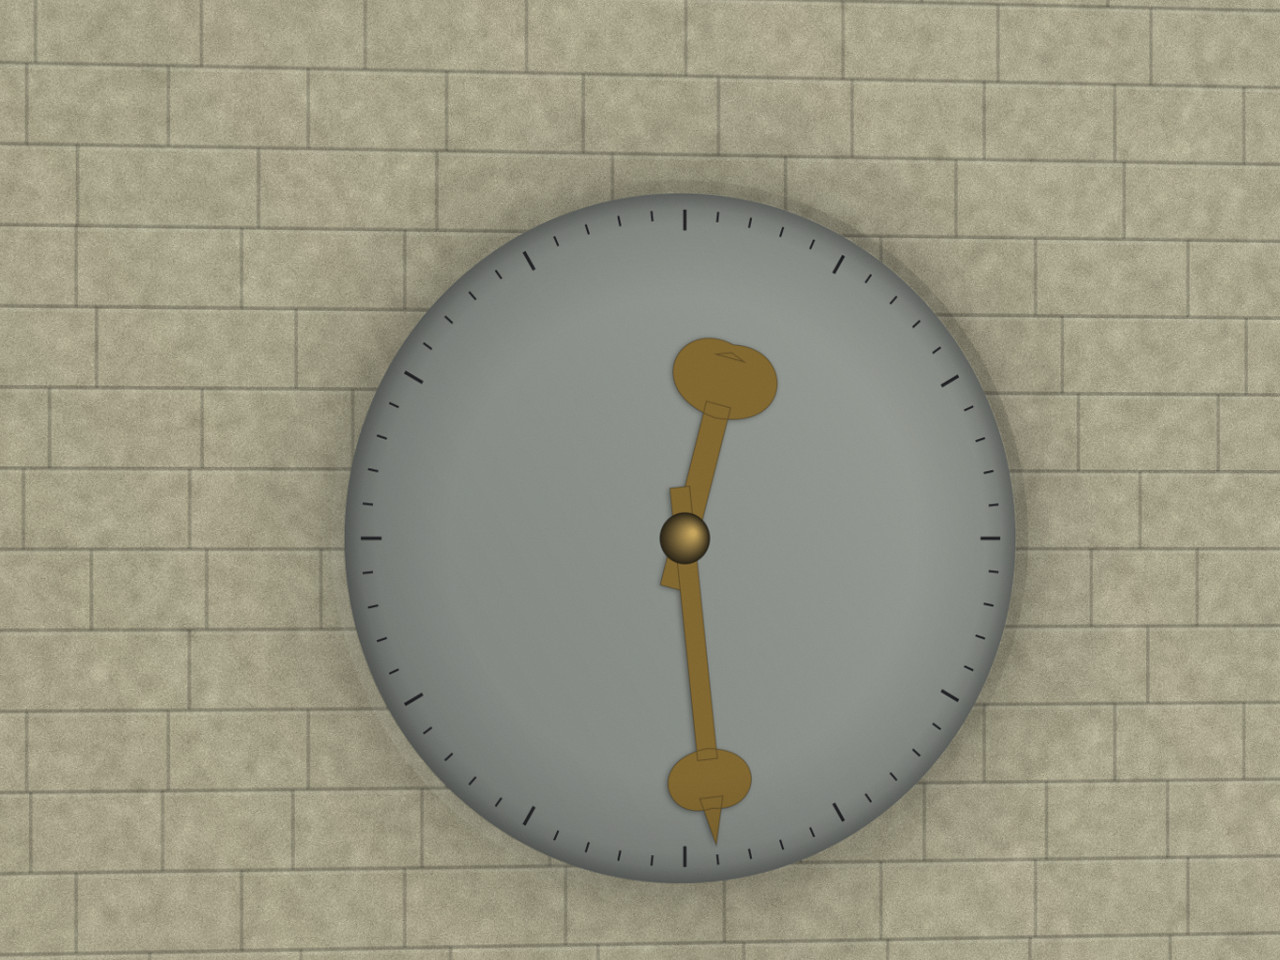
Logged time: 12 h 29 min
